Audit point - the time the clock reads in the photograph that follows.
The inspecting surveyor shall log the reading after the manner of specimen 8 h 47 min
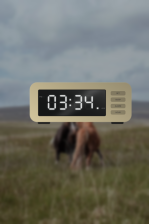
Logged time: 3 h 34 min
